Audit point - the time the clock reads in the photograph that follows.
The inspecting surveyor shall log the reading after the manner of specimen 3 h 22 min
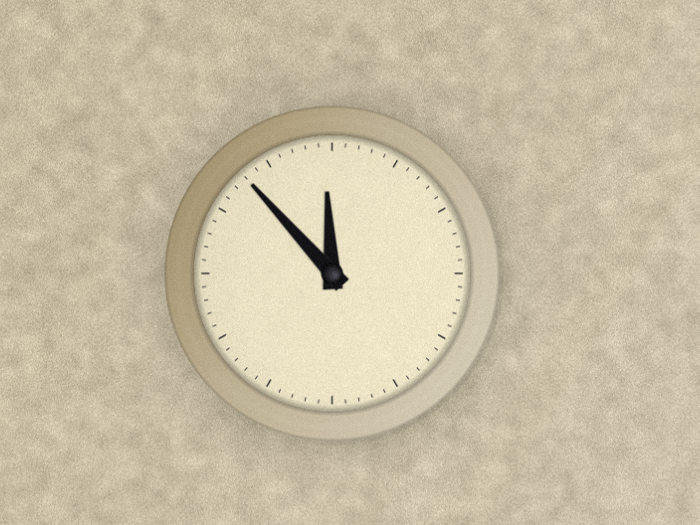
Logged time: 11 h 53 min
